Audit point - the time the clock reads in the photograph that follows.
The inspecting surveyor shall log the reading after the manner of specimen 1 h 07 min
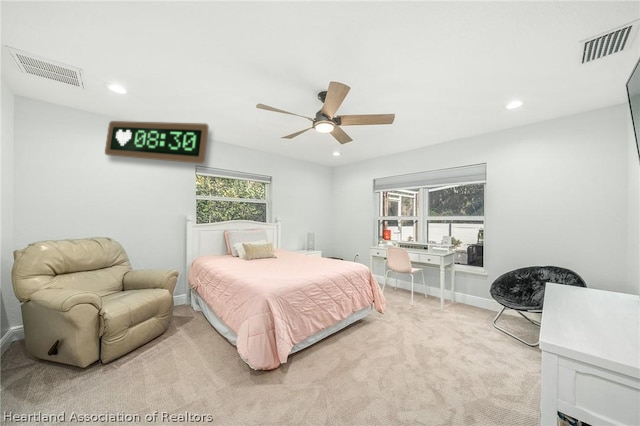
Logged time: 8 h 30 min
